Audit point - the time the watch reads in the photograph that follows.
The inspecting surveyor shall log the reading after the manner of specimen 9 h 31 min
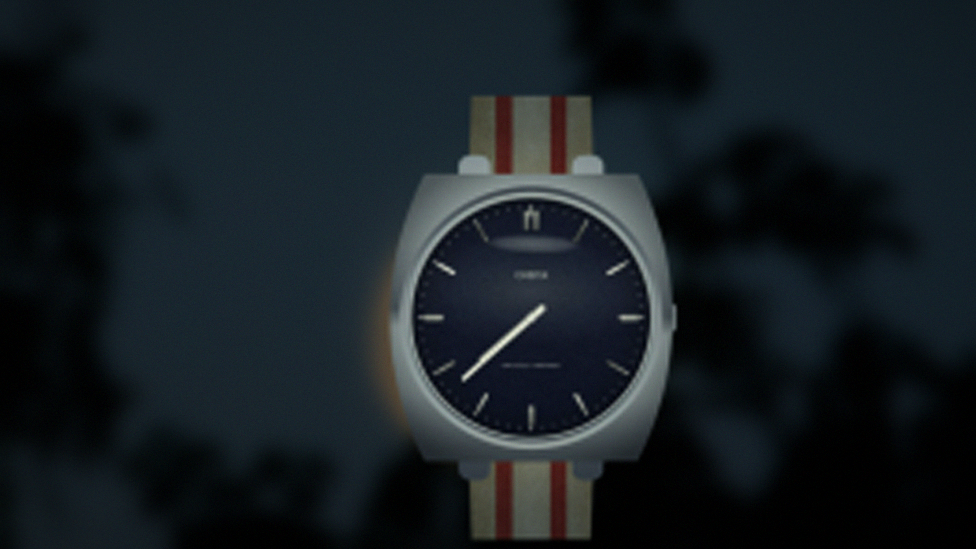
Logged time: 7 h 38 min
